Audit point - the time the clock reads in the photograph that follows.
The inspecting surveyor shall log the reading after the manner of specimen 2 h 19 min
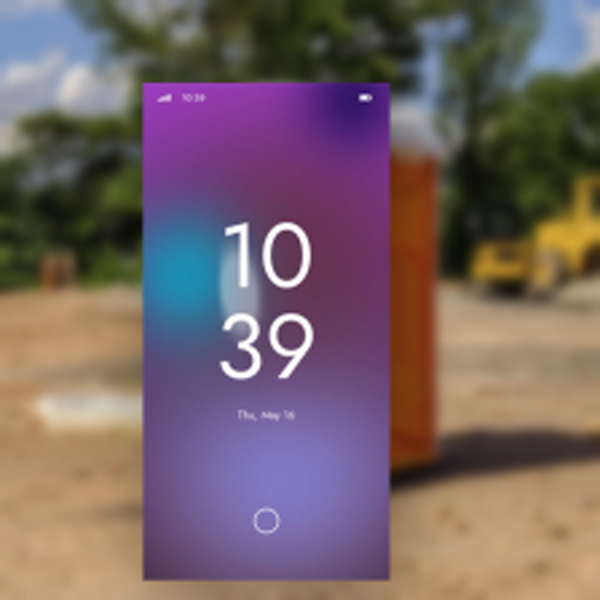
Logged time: 10 h 39 min
